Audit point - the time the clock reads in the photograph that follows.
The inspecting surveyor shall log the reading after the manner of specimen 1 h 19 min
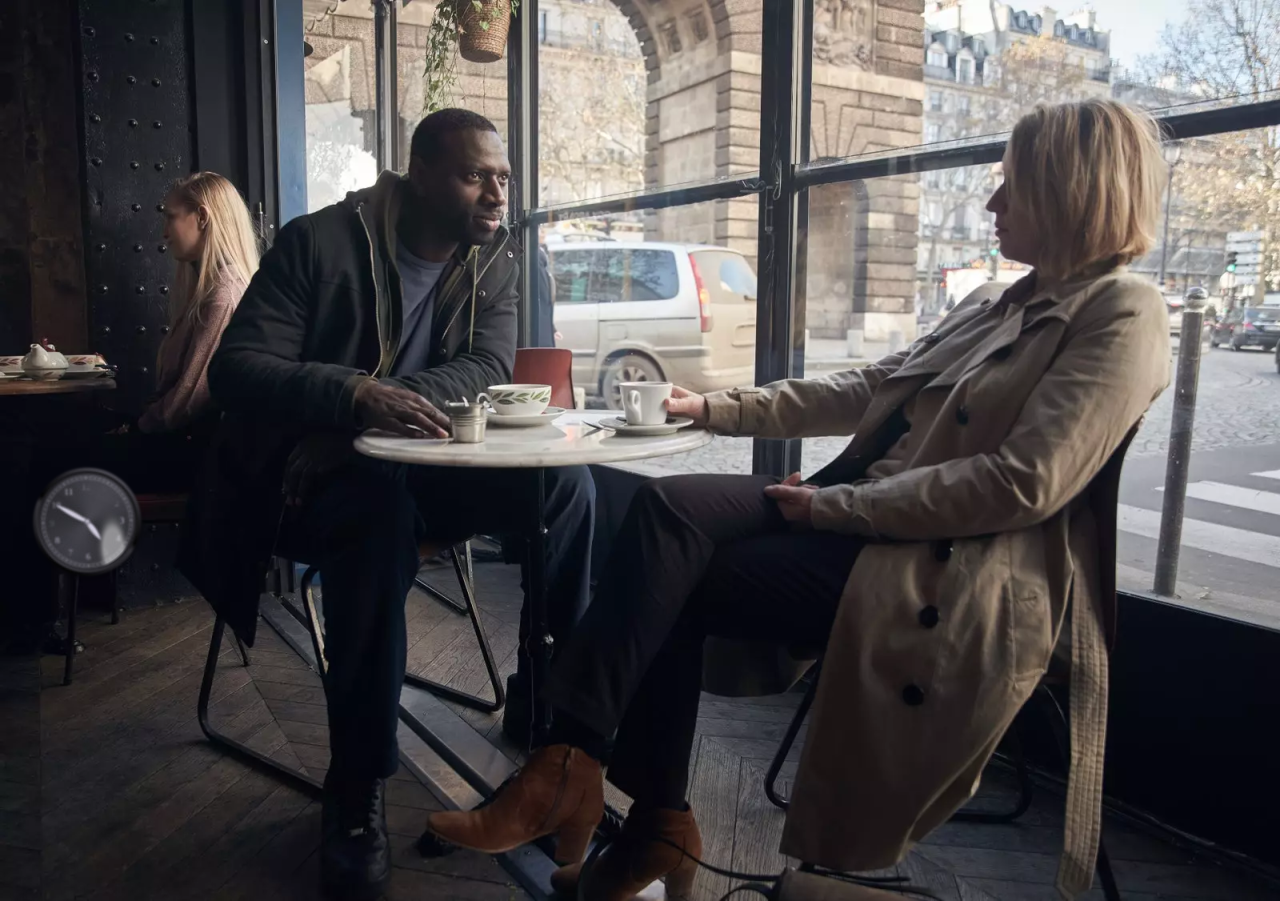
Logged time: 4 h 50 min
